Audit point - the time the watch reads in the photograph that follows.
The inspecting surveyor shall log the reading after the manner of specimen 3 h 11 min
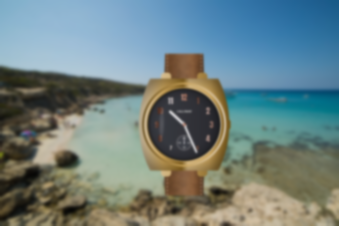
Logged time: 10 h 26 min
